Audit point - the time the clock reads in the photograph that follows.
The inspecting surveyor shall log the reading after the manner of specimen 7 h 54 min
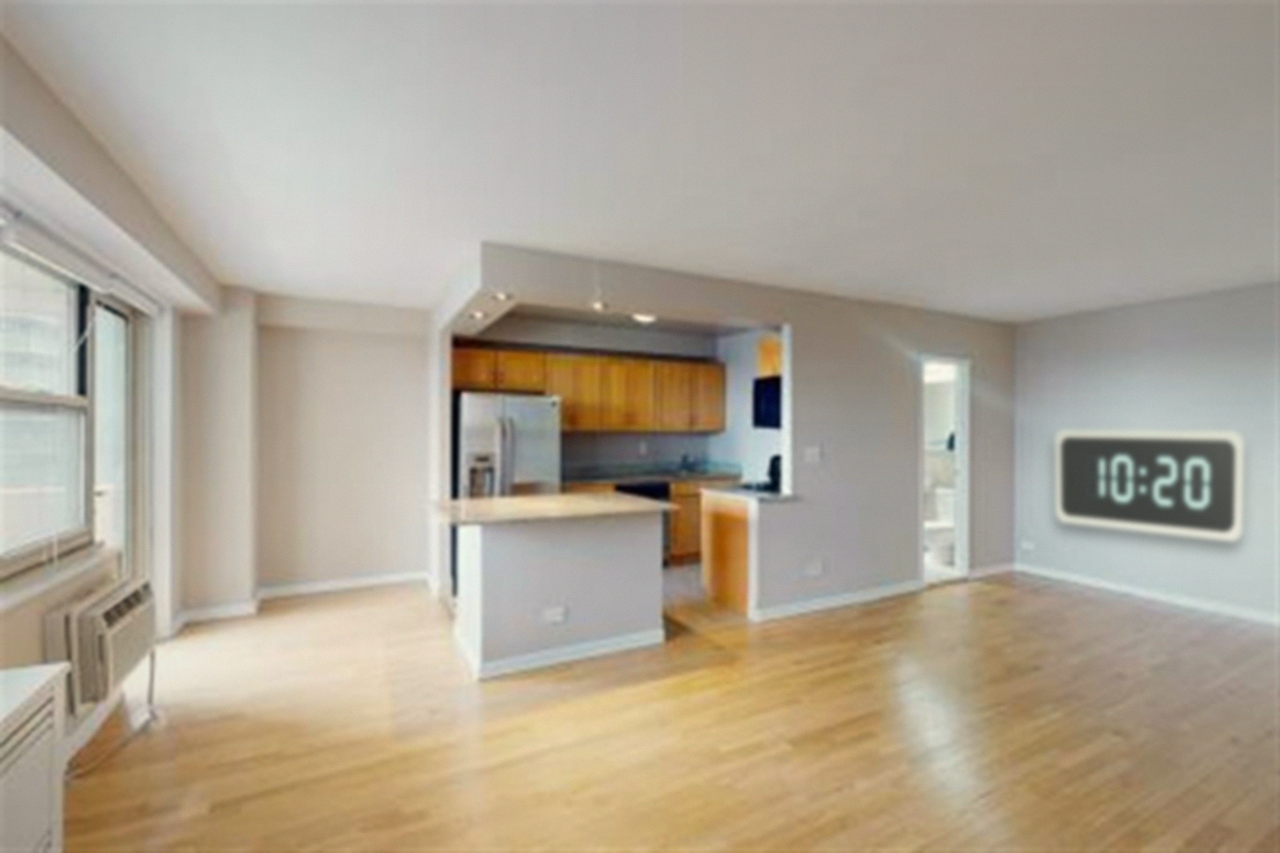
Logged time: 10 h 20 min
